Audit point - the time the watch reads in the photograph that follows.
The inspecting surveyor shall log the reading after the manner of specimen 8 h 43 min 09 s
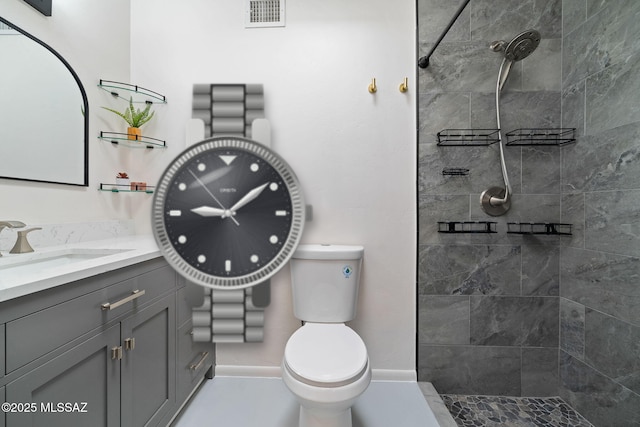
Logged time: 9 h 08 min 53 s
